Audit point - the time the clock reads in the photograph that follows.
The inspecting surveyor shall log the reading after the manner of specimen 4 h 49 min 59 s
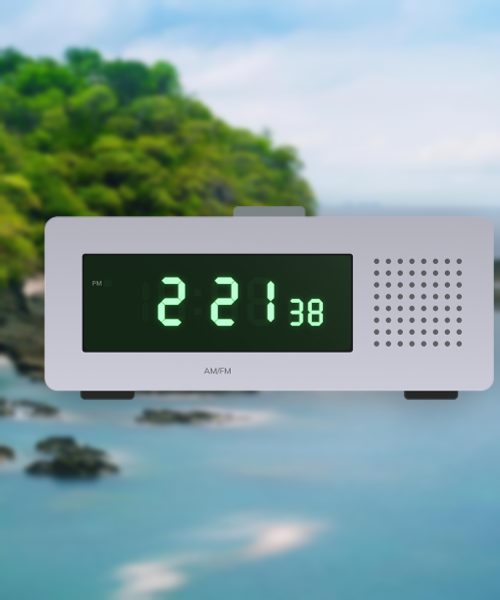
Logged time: 2 h 21 min 38 s
